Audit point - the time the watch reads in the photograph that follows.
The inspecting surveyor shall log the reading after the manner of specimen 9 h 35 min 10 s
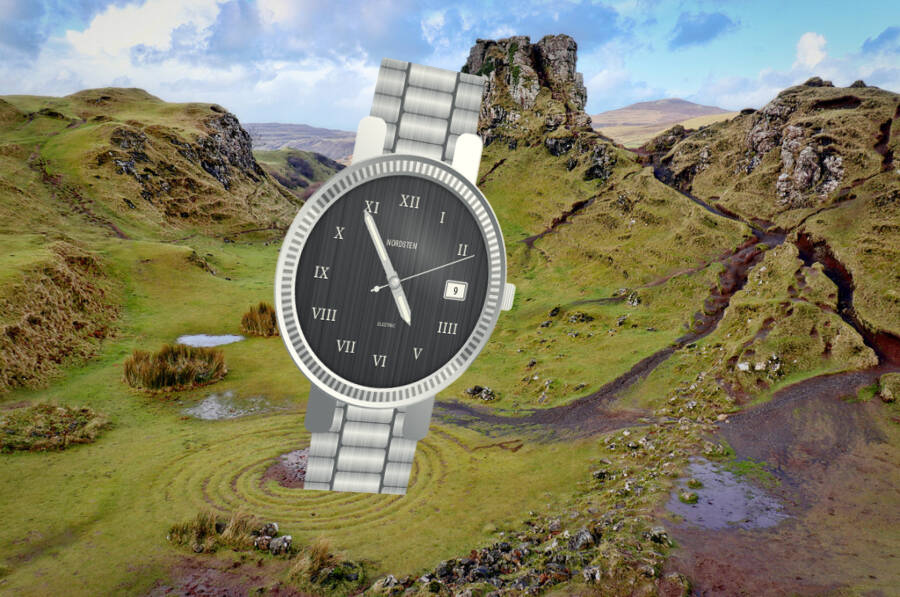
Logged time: 4 h 54 min 11 s
